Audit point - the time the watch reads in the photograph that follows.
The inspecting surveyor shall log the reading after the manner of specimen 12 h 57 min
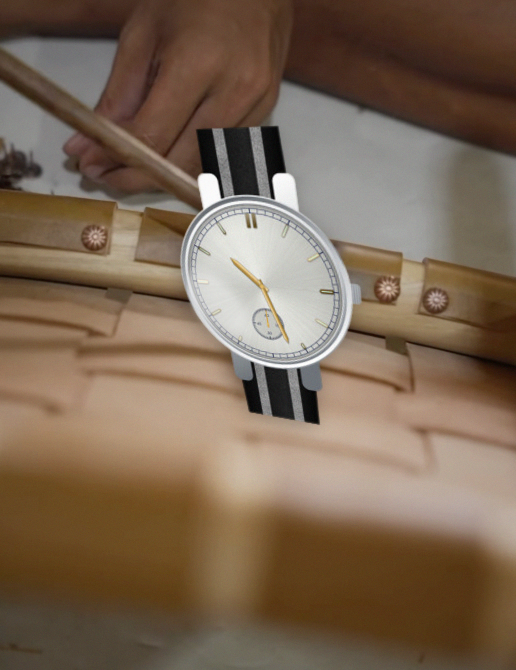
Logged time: 10 h 27 min
